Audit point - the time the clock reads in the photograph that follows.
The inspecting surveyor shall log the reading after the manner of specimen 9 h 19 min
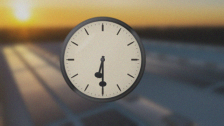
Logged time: 6 h 30 min
